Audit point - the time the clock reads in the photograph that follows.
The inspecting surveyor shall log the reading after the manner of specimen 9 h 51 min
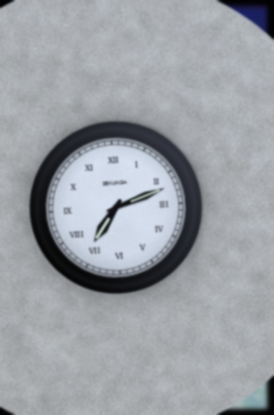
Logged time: 7 h 12 min
